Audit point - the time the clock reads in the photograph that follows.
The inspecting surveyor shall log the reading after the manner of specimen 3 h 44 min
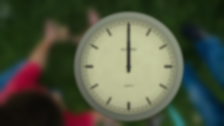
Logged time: 12 h 00 min
